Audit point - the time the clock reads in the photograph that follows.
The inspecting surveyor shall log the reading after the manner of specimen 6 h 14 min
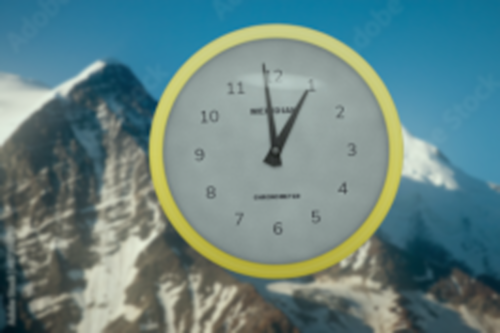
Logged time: 12 h 59 min
